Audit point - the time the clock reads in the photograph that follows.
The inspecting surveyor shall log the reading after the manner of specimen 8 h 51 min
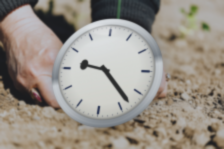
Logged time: 9 h 23 min
